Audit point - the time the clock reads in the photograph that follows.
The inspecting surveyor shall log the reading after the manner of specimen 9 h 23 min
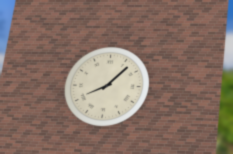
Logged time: 8 h 07 min
